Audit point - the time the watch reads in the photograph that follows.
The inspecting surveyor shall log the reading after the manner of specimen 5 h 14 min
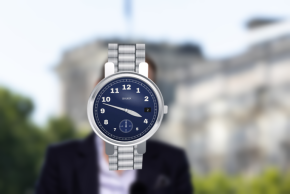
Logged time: 3 h 48 min
